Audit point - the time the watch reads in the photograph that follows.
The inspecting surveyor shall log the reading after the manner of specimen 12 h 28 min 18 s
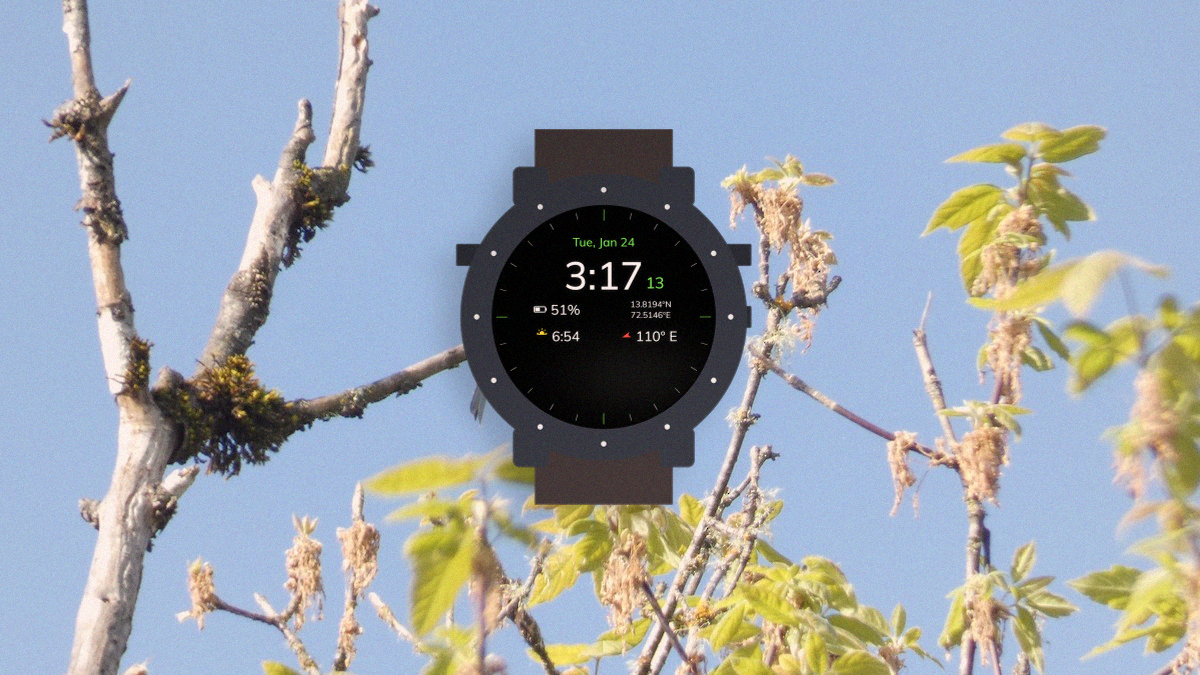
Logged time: 3 h 17 min 13 s
